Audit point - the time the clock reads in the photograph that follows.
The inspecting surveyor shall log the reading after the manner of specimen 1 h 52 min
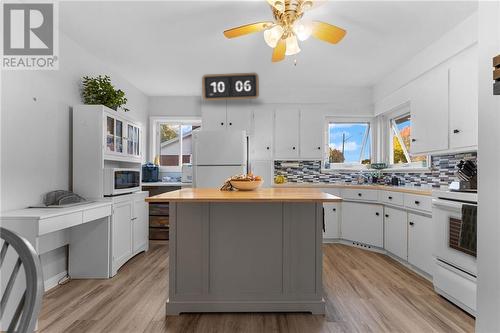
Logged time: 10 h 06 min
